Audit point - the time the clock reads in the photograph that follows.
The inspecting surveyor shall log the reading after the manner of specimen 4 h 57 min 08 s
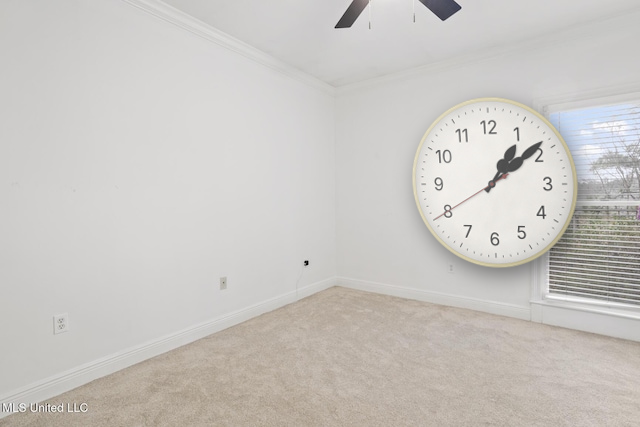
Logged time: 1 h 08 min 40 s
